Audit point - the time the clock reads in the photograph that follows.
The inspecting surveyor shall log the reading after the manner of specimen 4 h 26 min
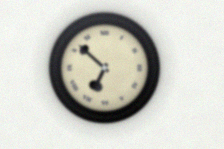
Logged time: 6 h 52 min
